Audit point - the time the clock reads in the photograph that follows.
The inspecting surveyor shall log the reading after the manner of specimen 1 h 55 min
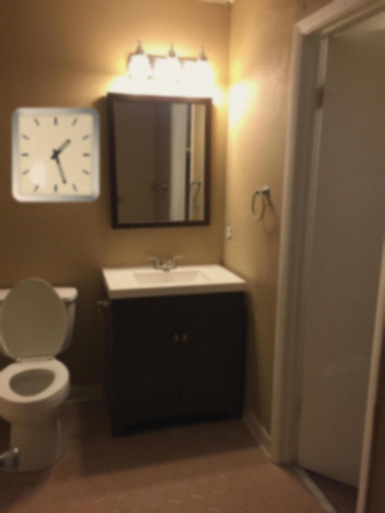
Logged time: 1 h 27 min
